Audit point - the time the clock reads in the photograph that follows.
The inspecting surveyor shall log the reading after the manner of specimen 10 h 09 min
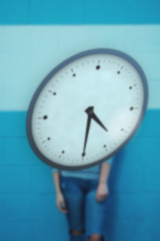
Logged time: 4 h 30 min
